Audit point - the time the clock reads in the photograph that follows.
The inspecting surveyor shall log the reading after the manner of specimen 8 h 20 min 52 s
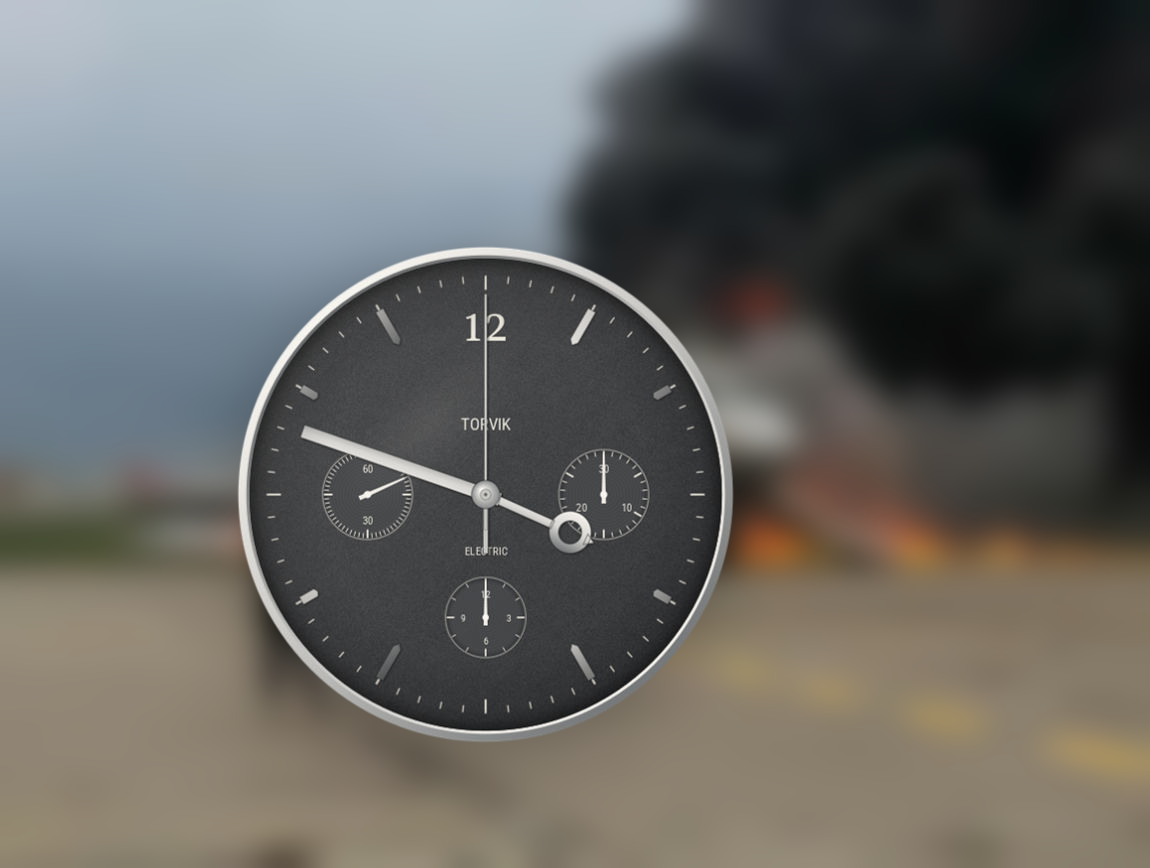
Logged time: 3 h 48 min 11 s
